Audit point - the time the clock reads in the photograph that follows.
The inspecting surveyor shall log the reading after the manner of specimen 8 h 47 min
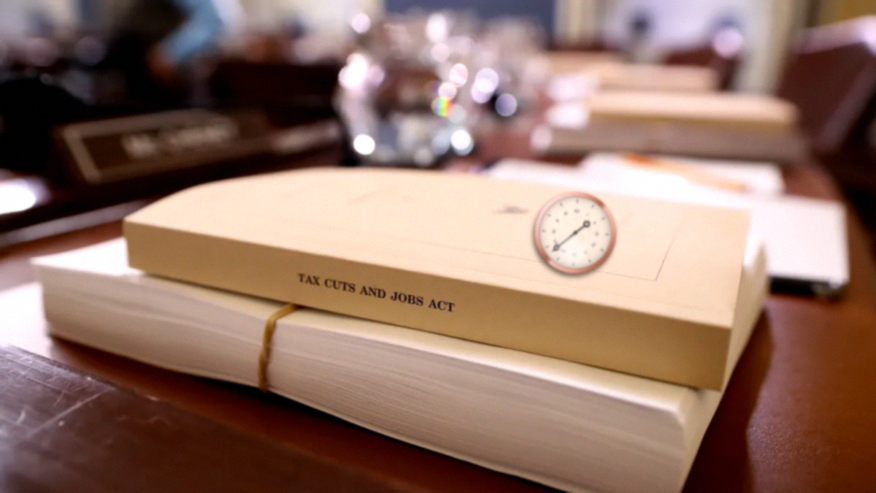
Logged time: 1 h 38 min
